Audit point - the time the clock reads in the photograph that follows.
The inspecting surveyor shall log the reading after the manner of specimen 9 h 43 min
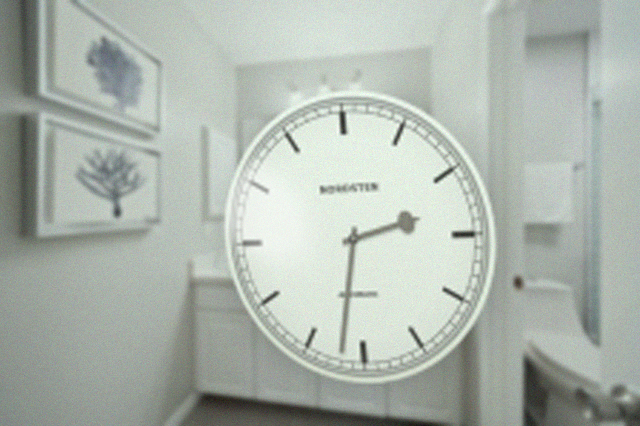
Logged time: 2 h 32 min
